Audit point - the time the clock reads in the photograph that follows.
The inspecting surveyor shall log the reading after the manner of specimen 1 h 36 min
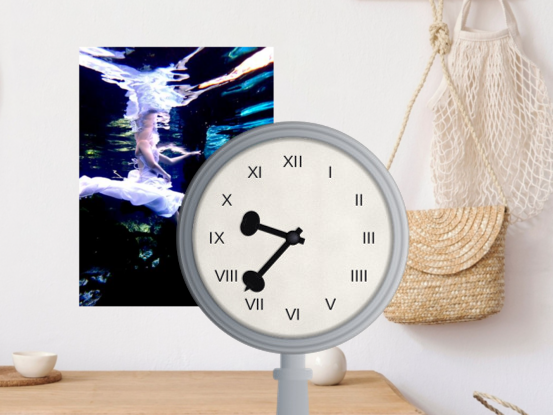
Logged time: 9 h 37 min
